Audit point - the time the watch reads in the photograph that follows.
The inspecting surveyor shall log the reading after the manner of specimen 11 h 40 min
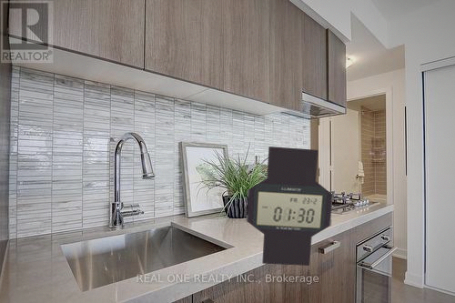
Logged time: 1 h 30 min
